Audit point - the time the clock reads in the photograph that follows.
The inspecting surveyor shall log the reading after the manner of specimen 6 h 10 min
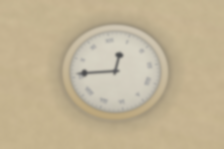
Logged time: 12 h 46 min
